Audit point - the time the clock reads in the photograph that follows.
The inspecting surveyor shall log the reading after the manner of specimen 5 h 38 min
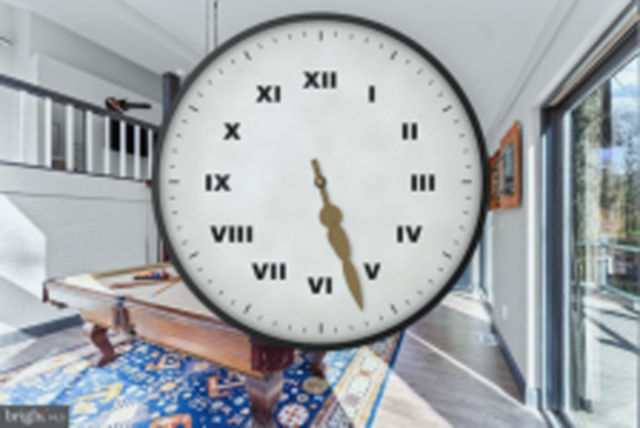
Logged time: 5 h 27 min
